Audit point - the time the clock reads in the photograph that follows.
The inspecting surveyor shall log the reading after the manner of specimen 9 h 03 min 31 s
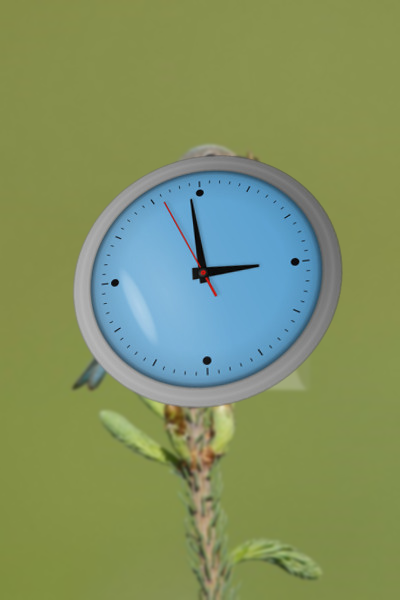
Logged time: 2 h 58 min 56 s
